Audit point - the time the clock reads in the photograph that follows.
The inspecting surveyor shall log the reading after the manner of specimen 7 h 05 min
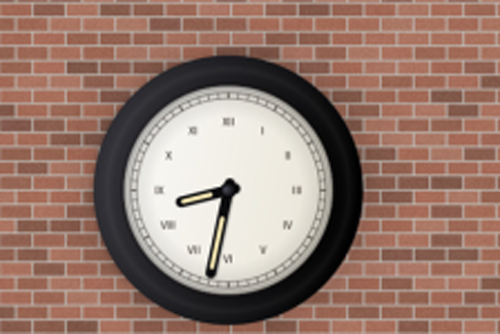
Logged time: 8 h 32 min
